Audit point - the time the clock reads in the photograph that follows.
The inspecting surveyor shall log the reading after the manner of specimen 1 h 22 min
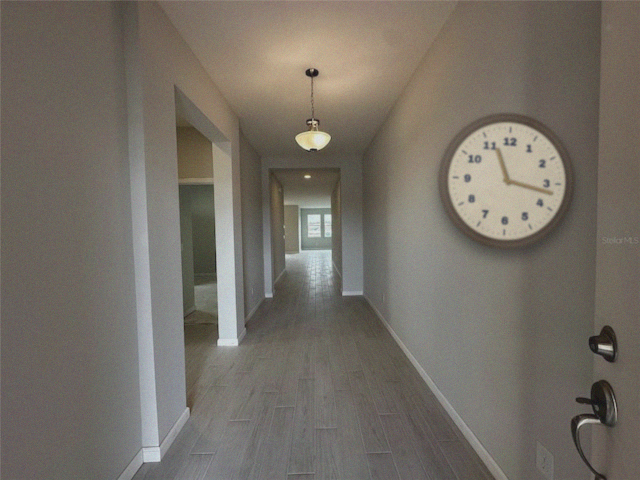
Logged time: 11 h 17 min
